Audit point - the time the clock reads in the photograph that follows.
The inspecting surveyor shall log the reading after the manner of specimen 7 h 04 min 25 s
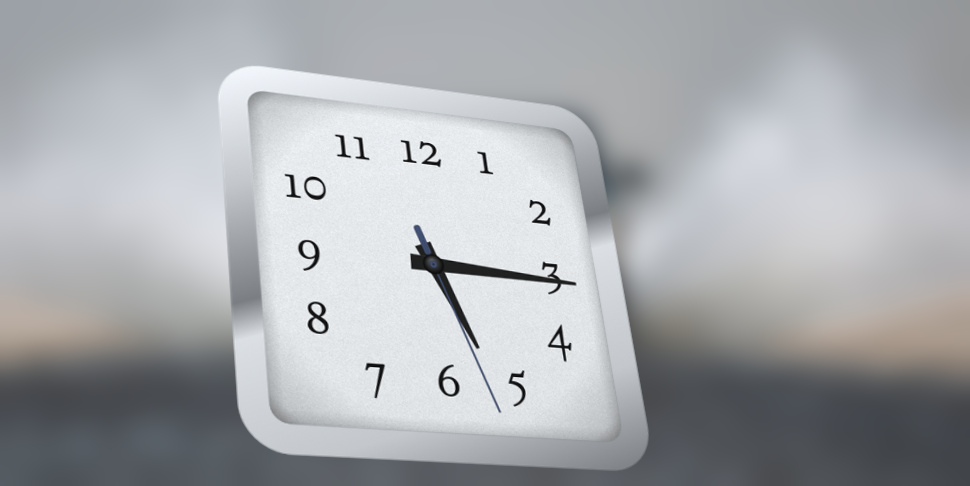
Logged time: 5 h 15 min 27 s
